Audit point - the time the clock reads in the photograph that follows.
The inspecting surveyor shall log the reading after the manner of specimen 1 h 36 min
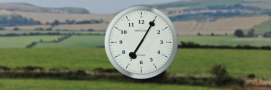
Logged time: 7 h 05 min
